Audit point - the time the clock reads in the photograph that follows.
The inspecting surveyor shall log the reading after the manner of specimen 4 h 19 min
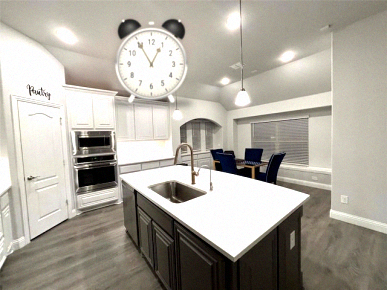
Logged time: 12 h 55 min
